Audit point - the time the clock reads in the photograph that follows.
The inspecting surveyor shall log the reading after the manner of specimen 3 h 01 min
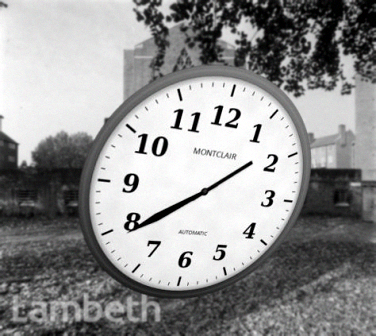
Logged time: 1 h 39 min
